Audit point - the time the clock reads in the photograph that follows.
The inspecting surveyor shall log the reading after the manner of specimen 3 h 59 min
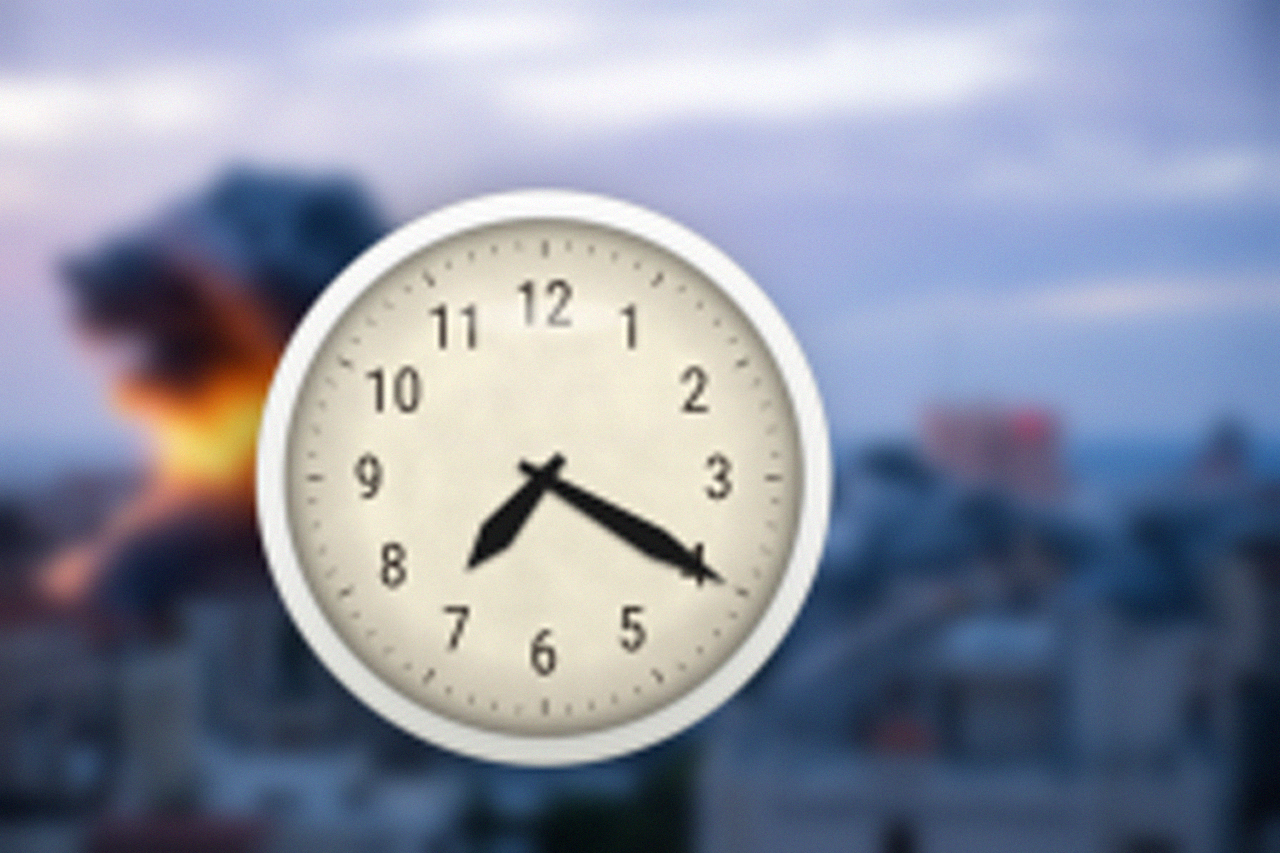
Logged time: 7 h 20 min
